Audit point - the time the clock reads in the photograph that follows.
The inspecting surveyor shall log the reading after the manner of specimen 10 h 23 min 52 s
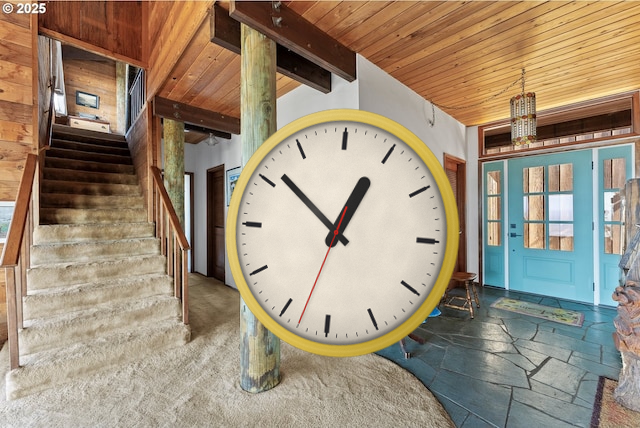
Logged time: 12 h 51 min 33 s
